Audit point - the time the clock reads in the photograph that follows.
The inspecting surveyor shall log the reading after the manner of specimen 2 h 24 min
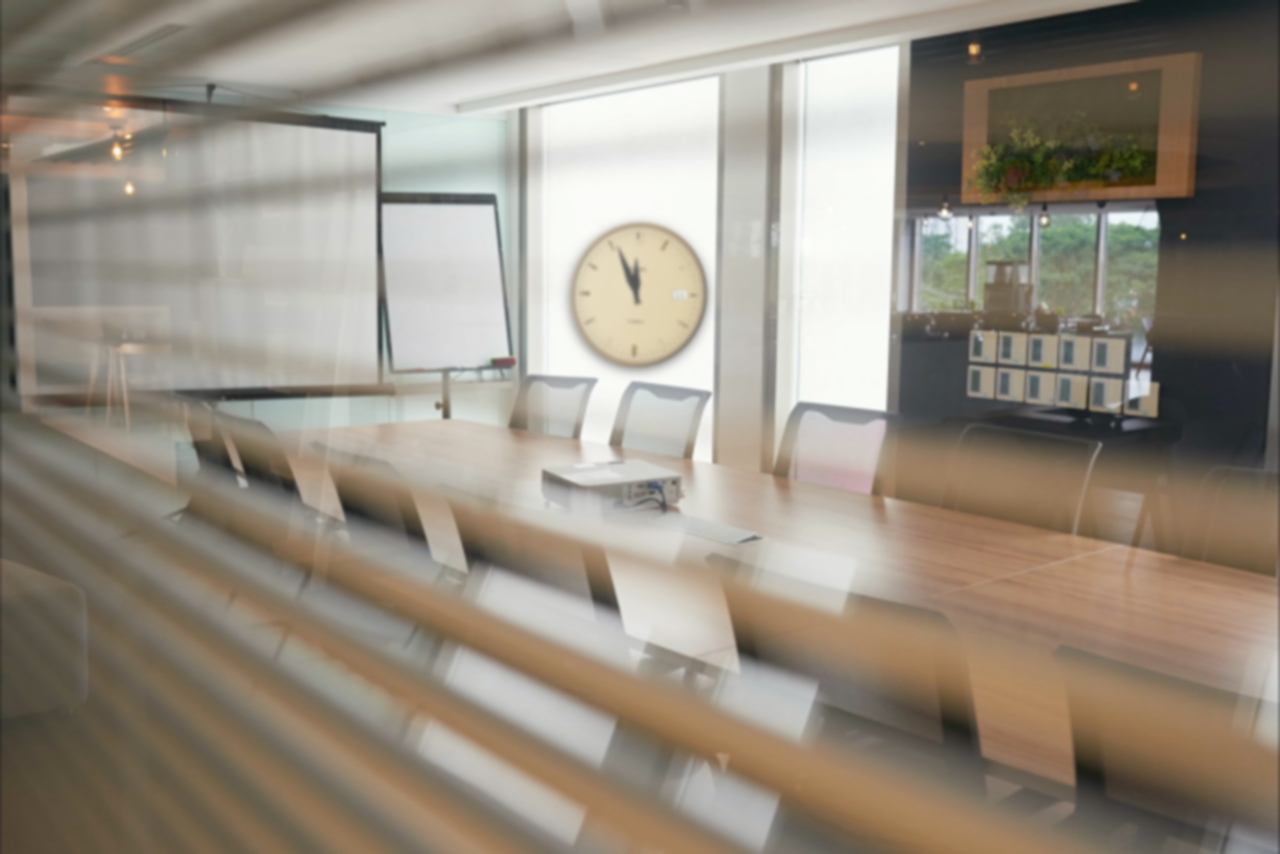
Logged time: 11 h 56 min
